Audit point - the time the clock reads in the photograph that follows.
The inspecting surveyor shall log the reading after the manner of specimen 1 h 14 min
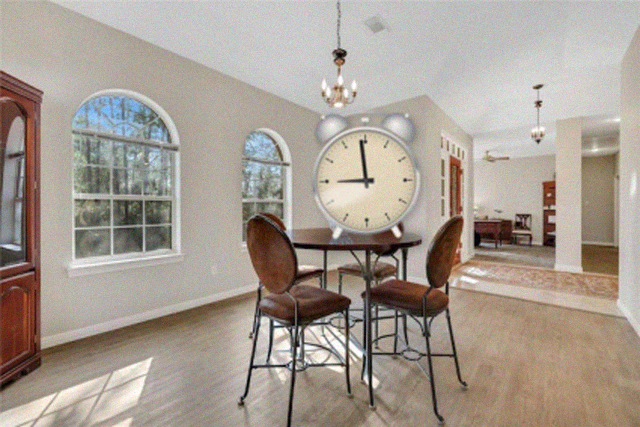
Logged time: 8 h 59 min
